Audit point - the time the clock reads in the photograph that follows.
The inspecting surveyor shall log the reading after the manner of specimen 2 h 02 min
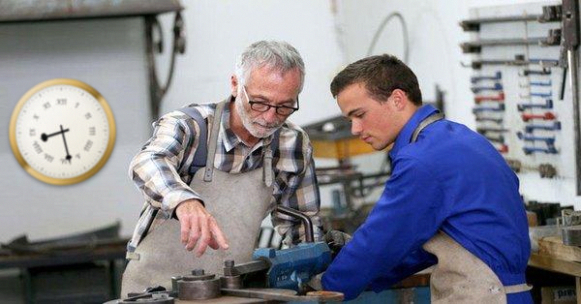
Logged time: 8 h 28 min
